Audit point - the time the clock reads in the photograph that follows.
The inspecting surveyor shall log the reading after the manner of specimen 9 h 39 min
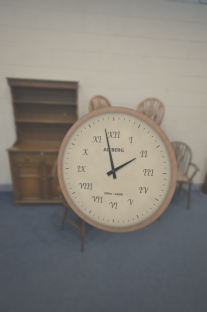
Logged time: 1 h 58 min
